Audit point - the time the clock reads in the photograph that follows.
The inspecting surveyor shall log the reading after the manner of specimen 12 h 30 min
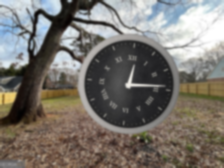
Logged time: 12 h 14 min
